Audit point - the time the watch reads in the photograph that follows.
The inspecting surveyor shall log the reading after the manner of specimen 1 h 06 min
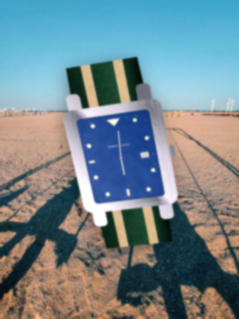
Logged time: 6 h 01 min
